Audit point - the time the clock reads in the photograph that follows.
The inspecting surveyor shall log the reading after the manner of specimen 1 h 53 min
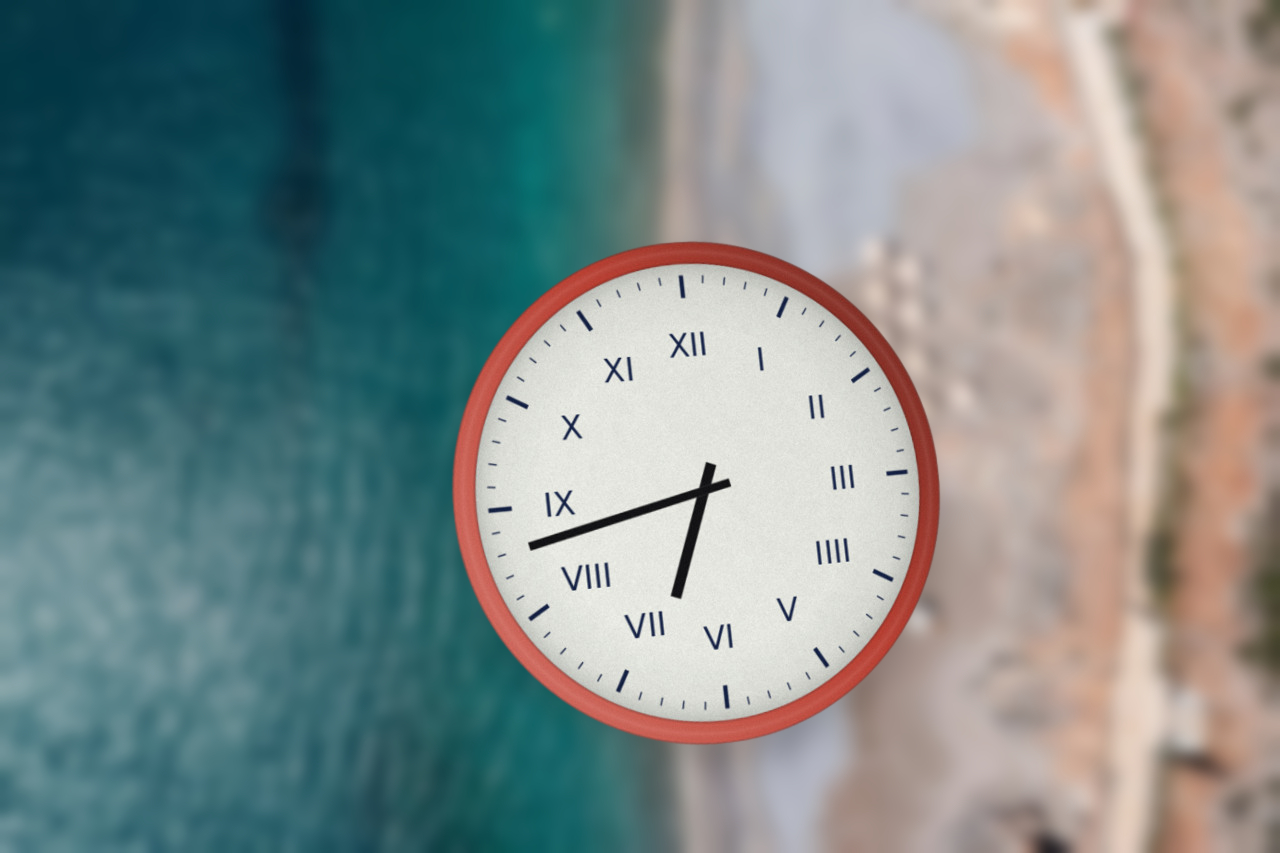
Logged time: 6 h 43 min
